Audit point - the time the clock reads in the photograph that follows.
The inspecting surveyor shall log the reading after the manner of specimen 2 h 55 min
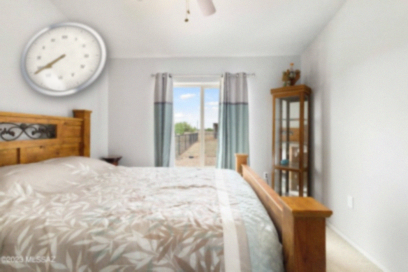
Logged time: 7 h 39 min
